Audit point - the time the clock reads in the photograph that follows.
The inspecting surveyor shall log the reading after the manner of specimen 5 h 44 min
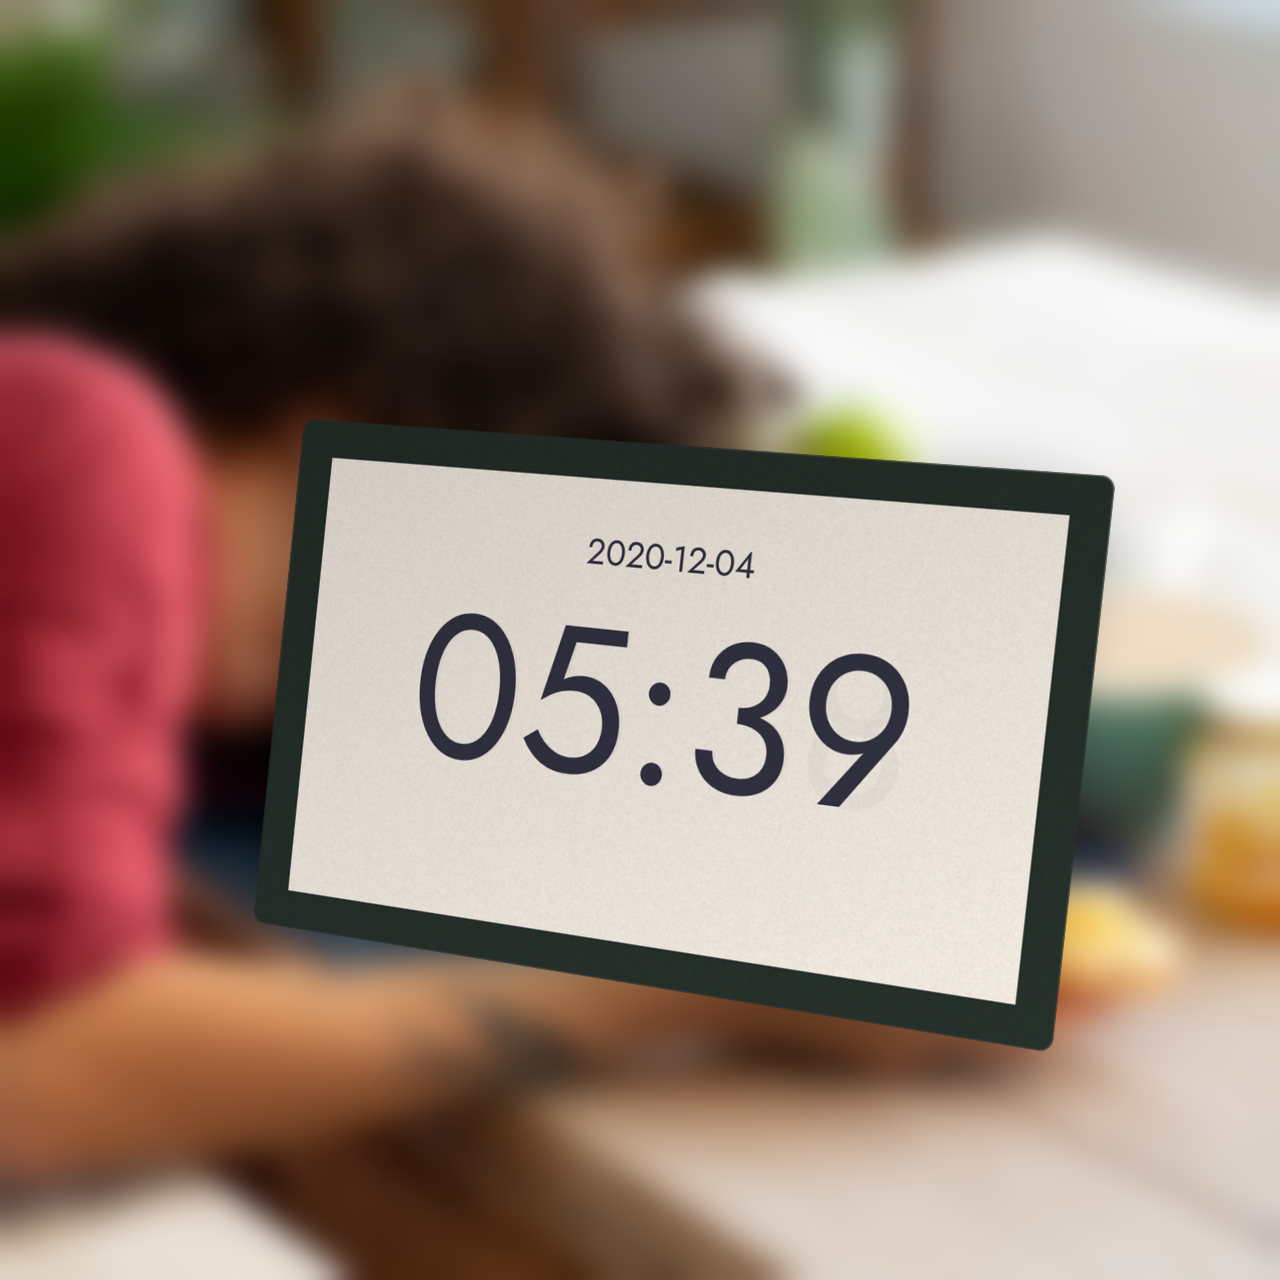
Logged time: 5 h 39 min
